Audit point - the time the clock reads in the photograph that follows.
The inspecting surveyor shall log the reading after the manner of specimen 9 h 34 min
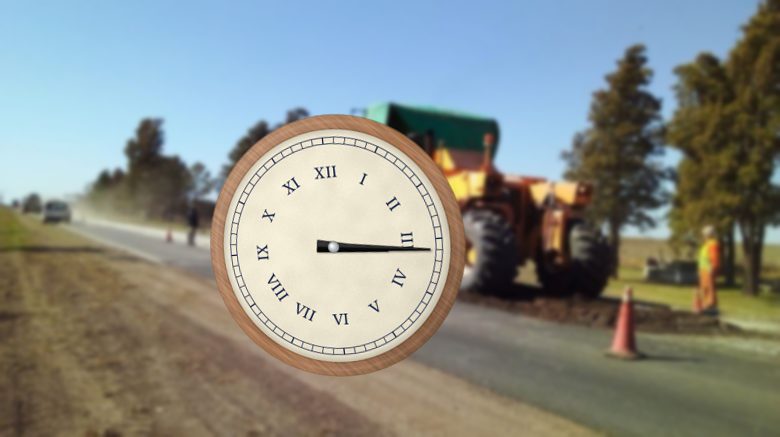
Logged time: 3 h 16 min
